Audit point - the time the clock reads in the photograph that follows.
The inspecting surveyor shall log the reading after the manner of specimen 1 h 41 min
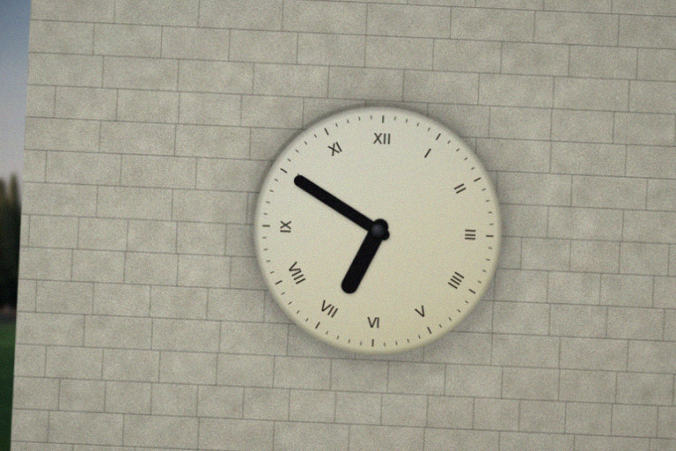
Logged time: 6 h 50 min
